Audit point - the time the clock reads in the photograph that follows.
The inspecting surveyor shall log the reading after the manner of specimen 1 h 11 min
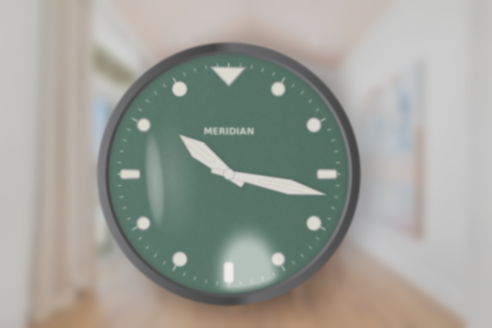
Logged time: 10 h 17 min
